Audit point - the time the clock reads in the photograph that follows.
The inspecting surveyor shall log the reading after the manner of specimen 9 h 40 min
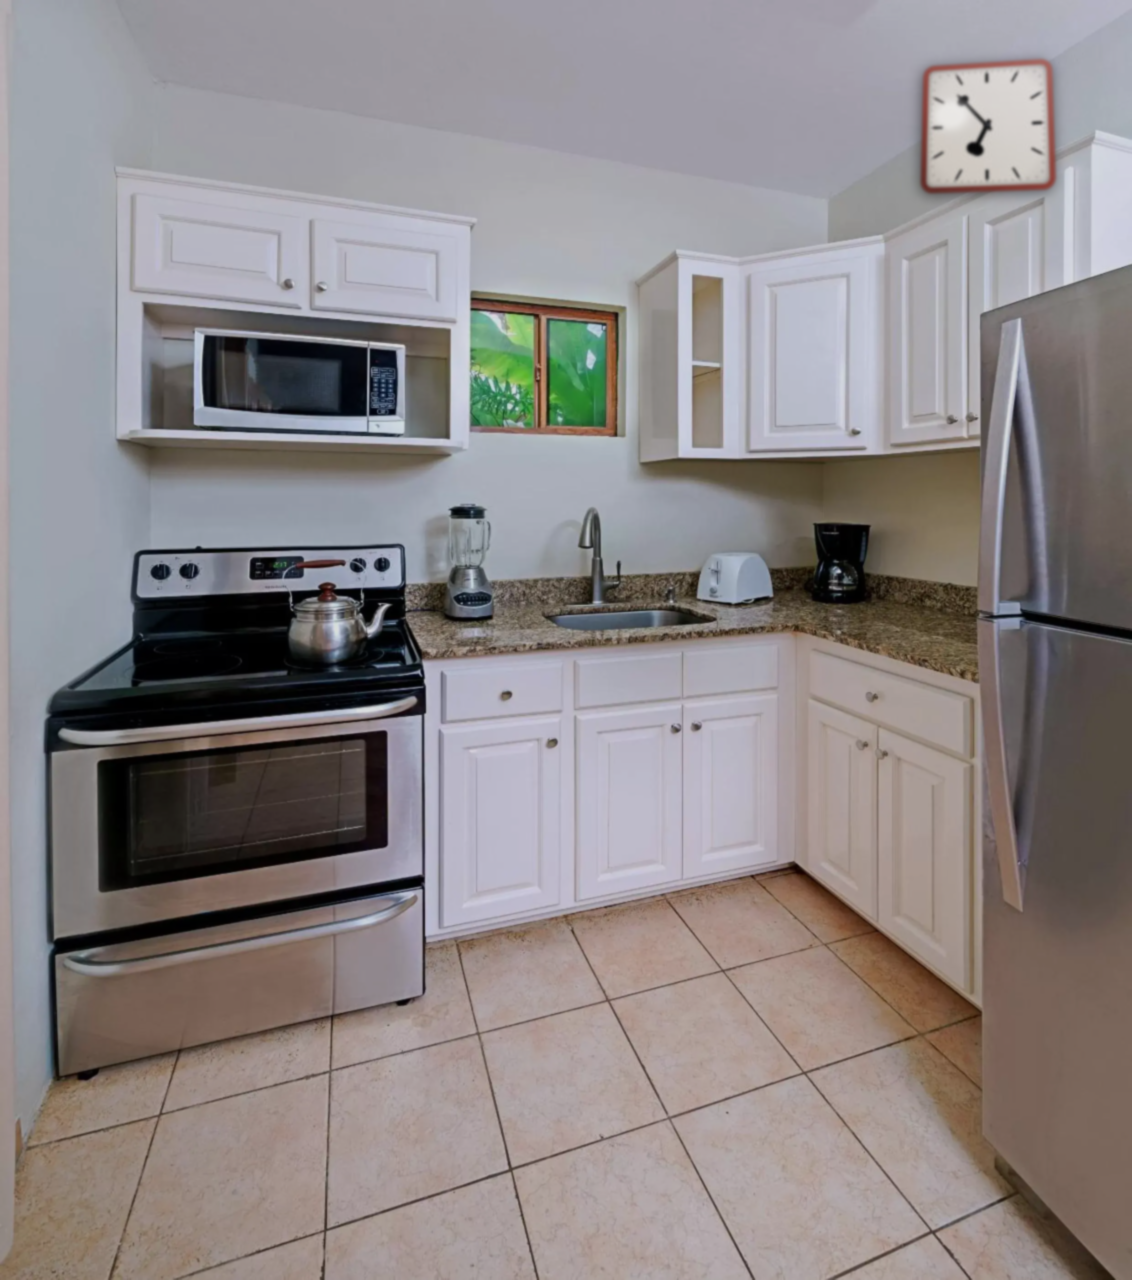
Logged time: 6 h 53 min
